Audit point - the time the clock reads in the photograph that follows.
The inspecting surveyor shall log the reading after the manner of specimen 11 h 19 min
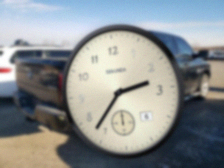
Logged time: 2 h 37 min
